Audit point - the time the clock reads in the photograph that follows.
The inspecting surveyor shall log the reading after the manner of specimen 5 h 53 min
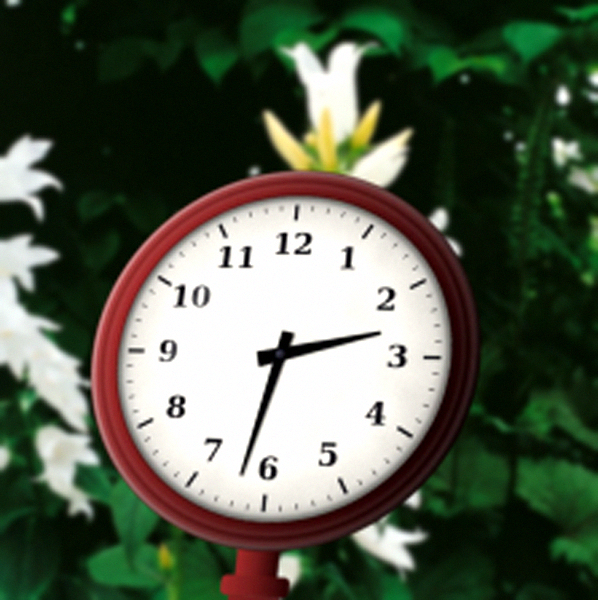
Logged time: 2 h 32 min
